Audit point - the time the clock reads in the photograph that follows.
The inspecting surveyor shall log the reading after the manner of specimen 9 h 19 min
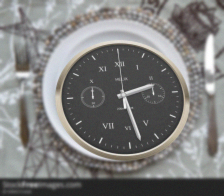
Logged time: 2 h 28 min
